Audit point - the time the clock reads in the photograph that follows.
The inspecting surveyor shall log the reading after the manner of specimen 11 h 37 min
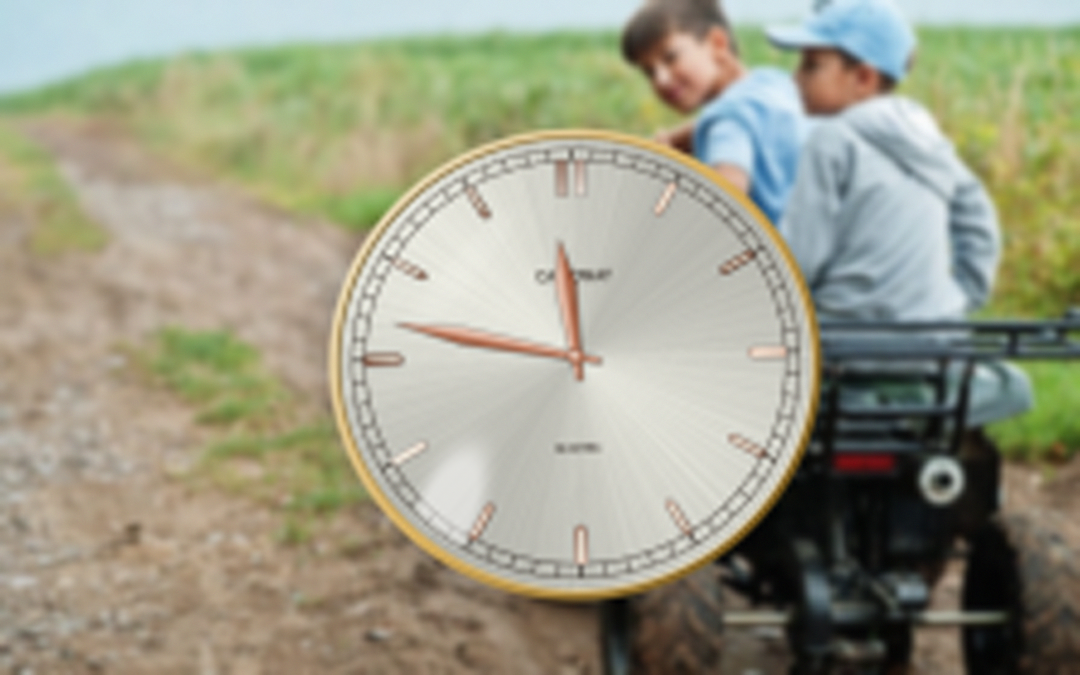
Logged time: 11 h 47 min
